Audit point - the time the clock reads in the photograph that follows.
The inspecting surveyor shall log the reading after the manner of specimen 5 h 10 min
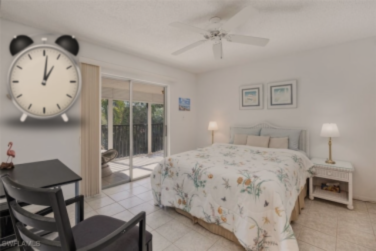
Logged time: 1 h 01 min
